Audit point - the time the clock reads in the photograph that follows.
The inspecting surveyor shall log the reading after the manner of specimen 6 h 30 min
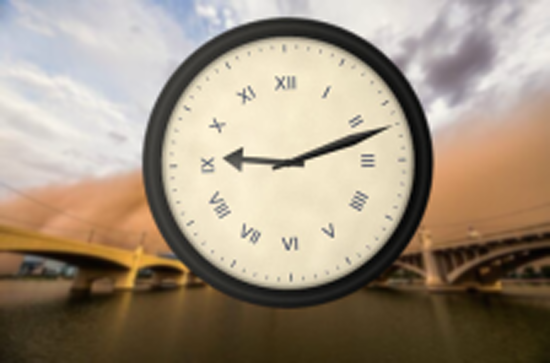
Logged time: 9 h 12 min
